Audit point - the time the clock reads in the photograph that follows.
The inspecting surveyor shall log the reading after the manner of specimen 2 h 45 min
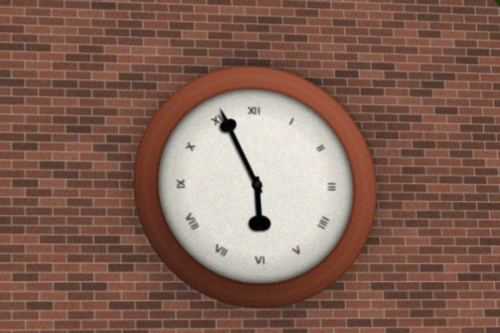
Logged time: 5 h 56 min
